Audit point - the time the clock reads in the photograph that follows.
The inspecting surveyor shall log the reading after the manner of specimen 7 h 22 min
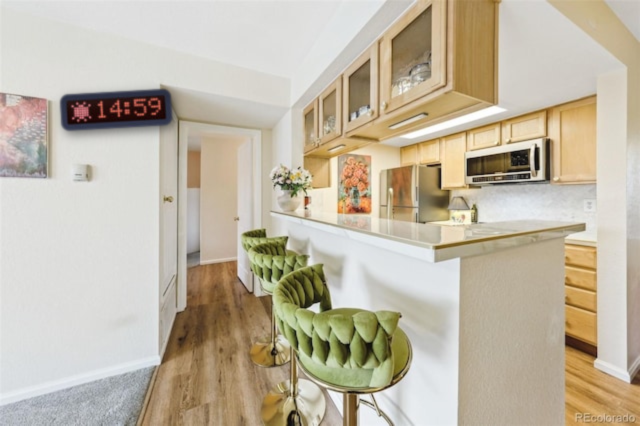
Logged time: 14 h 59 min
